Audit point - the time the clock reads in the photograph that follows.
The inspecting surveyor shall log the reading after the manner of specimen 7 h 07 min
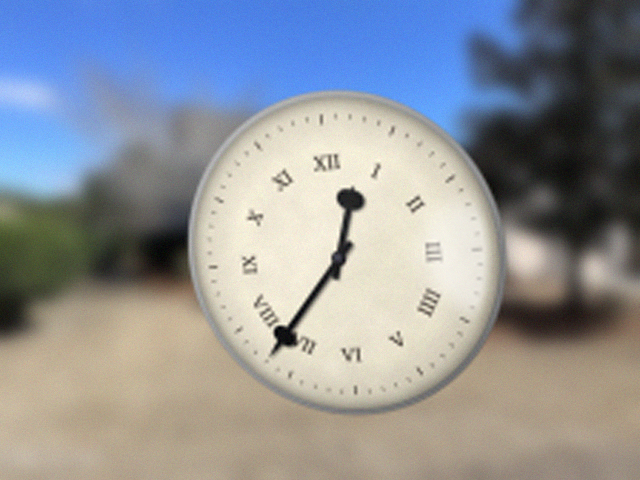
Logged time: 12 h 37 min
